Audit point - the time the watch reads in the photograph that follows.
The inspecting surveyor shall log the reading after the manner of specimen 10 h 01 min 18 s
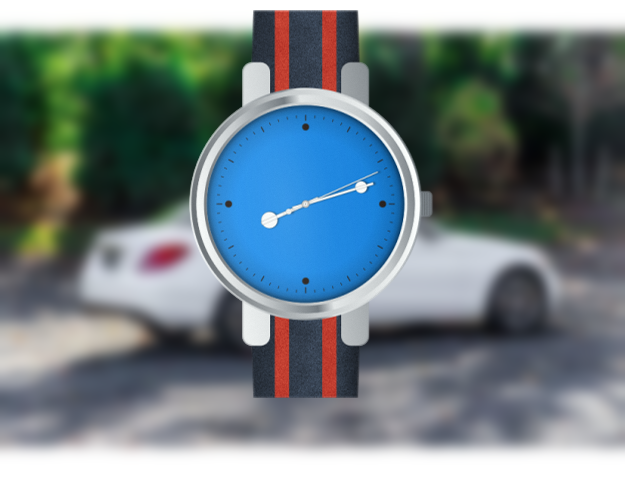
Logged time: 8 h 12 min 11 s
